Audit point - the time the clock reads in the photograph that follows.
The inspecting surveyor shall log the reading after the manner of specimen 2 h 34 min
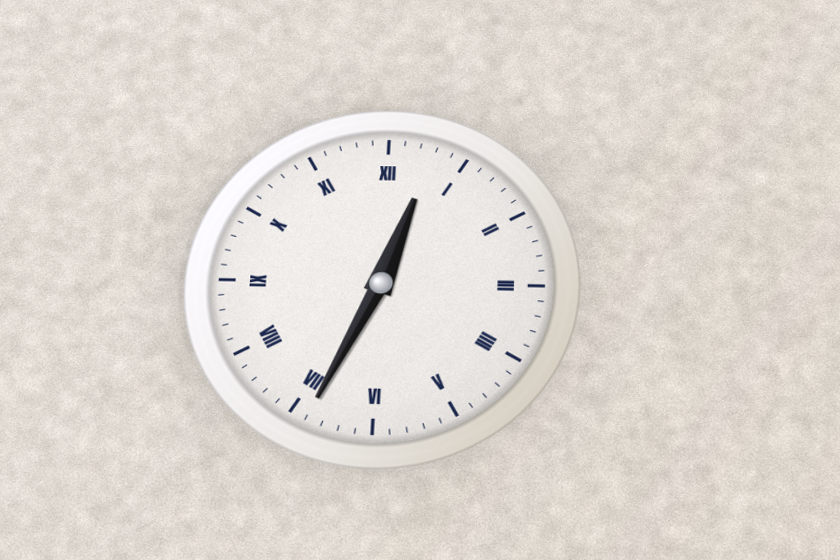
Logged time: 12 h 34 min
